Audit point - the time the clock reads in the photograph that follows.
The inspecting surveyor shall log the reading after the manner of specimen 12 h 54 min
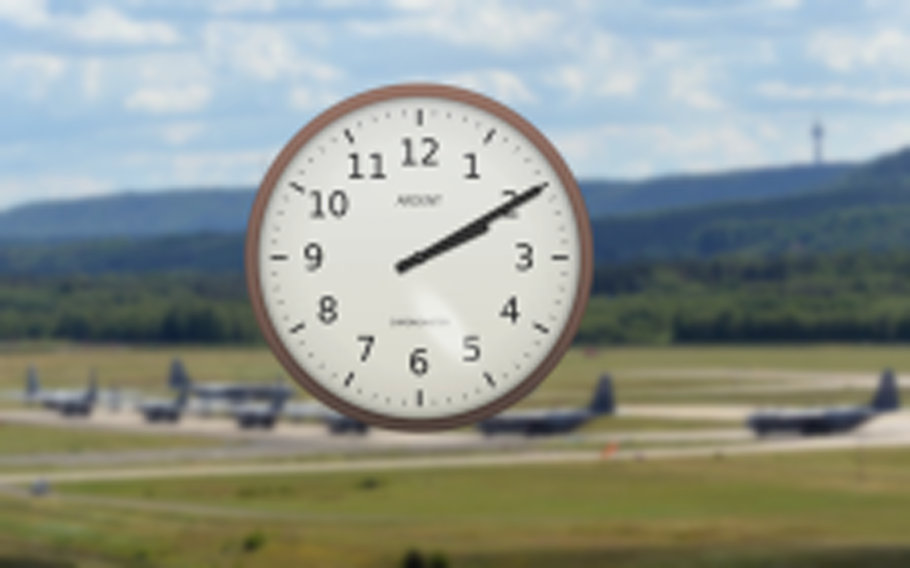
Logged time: 2 h 10 min
